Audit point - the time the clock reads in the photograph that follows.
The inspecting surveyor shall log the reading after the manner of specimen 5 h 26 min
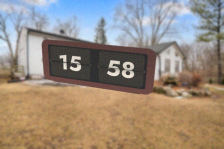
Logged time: 15 h 58 min
